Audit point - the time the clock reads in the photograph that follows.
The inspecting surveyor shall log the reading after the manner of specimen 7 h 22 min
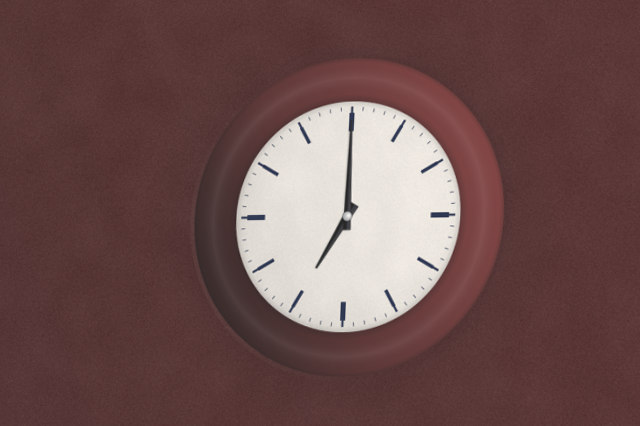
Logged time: 7 h 00 min
